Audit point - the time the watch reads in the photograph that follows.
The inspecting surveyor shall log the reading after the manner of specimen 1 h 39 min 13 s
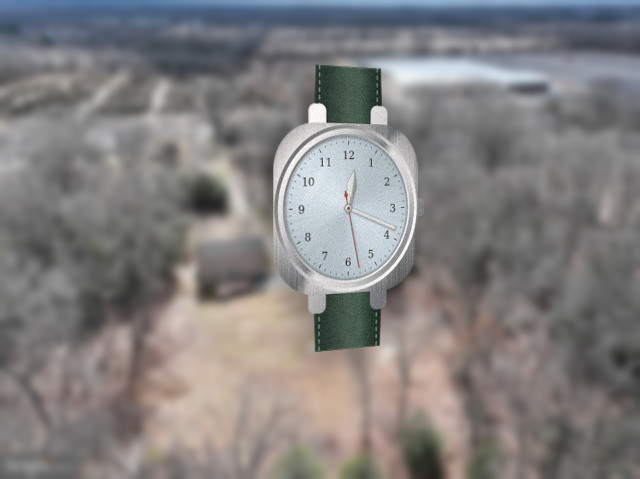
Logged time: 12 h 18 min 28 s
